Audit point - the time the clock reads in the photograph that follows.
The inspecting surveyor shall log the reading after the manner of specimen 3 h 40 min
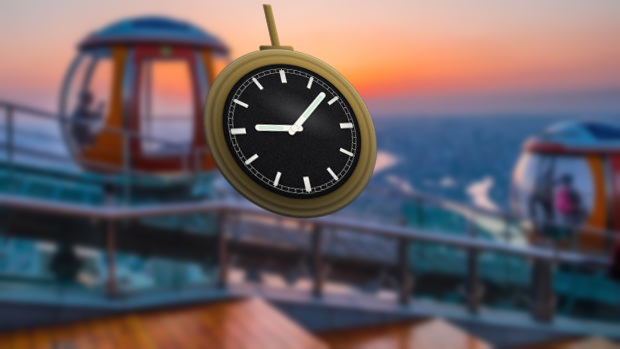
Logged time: 9 h 08 min
